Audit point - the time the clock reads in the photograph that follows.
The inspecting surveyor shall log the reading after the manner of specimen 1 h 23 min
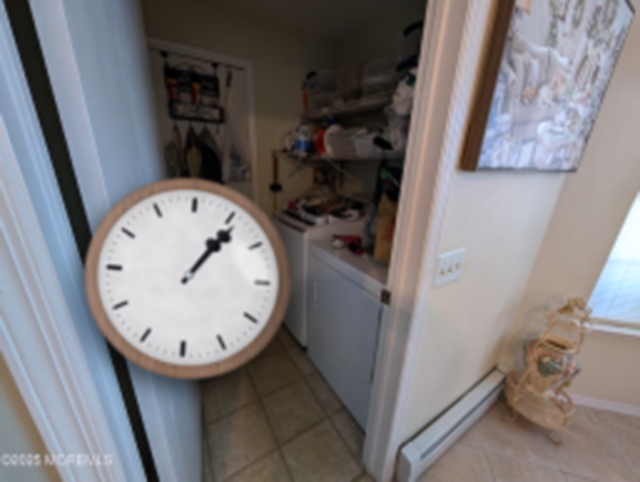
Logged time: 1 h 06 min
